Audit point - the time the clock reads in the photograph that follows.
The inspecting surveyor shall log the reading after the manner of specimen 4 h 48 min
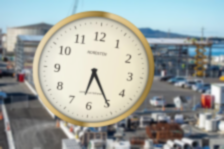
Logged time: 6 h 25 min
